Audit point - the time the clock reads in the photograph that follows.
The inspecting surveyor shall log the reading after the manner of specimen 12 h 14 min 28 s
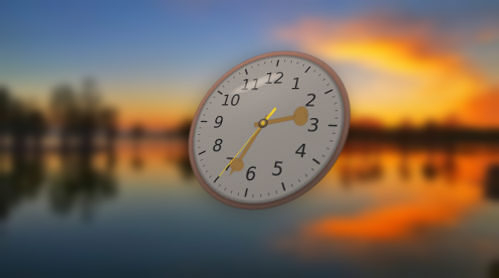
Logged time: 2 h 33 min 35 s
